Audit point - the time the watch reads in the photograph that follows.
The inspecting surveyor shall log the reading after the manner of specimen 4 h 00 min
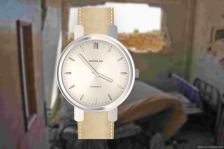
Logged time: 3 h 53 min
